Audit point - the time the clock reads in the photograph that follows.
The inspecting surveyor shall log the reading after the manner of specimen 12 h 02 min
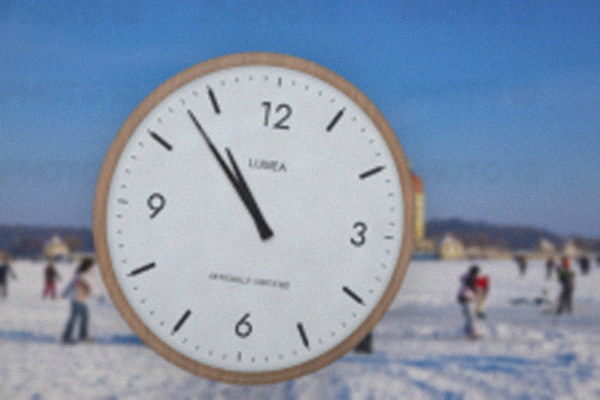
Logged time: 10 h 53 min
